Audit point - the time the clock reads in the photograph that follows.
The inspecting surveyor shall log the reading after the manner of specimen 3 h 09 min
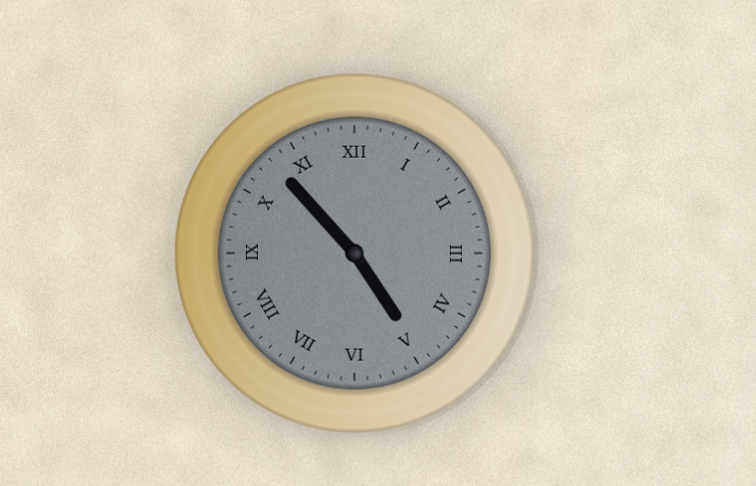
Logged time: 4 h 53 min
